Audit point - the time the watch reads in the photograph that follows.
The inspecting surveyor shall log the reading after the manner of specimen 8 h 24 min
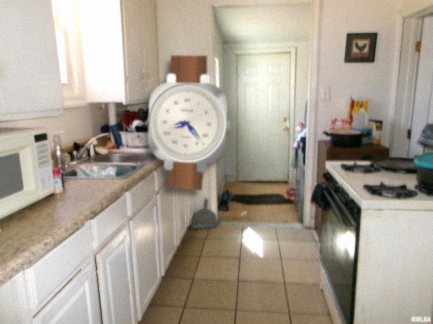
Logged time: 8 h 23 min
